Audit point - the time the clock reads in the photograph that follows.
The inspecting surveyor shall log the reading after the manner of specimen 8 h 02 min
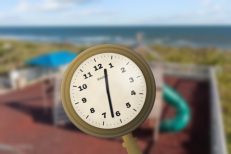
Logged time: 12 h 32 min
